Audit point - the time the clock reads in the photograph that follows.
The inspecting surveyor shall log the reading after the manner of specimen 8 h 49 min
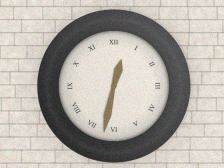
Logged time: 12 h 32 min
